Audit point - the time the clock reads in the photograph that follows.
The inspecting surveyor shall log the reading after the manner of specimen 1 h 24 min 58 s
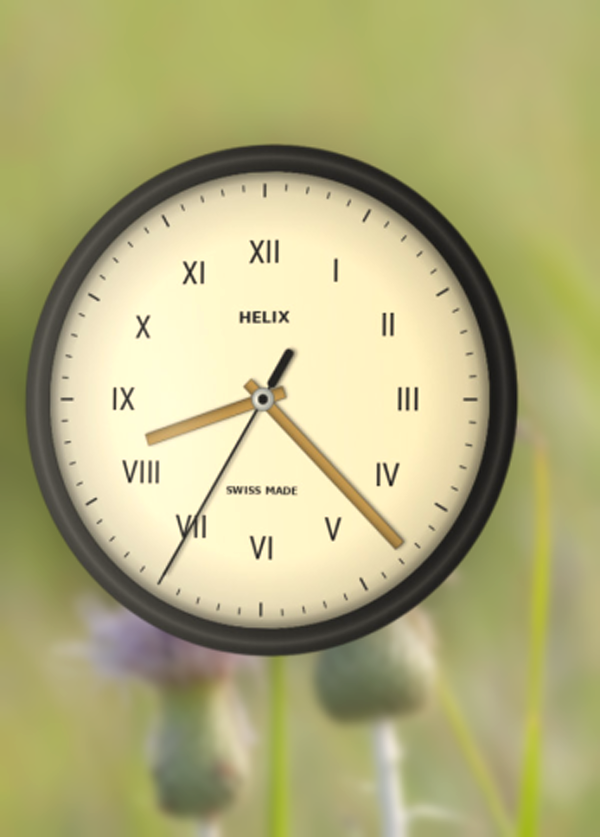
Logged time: 8 h 22 min 35 s
